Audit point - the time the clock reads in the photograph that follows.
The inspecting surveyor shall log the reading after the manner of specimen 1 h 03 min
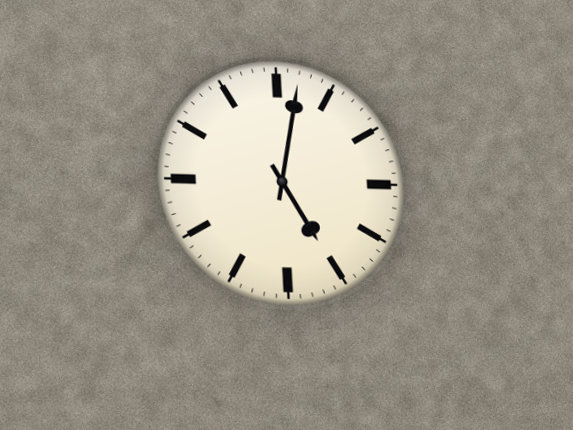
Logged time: 5 h 02 min
